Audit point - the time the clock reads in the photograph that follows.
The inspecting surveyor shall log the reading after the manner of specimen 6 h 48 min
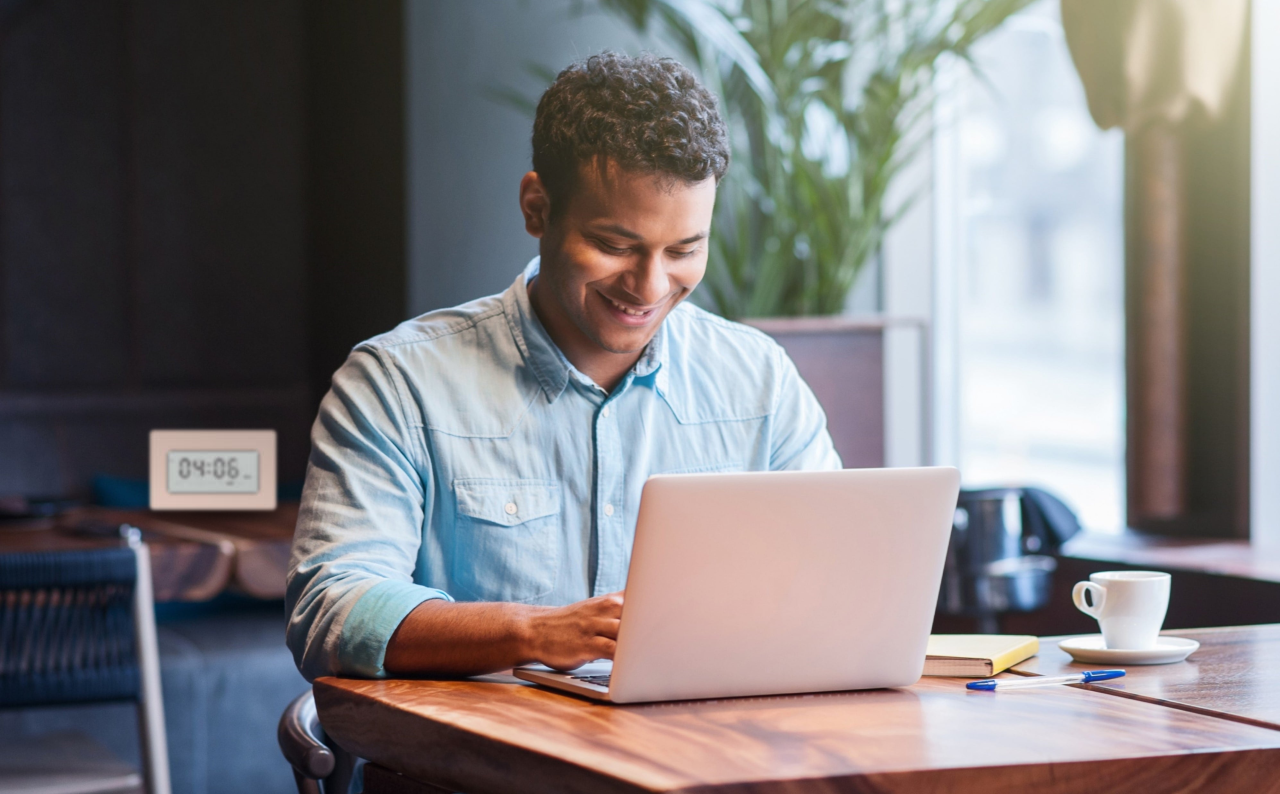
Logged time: 4 h 06 min
